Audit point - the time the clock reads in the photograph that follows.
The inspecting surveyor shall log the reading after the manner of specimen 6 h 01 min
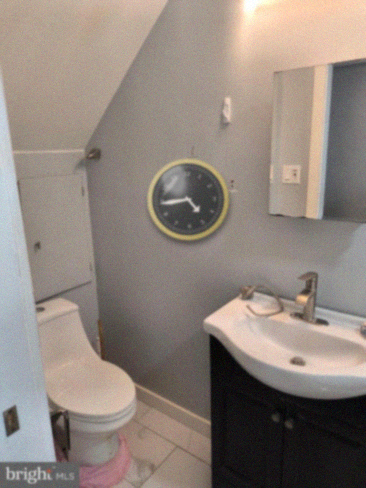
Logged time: 4 h 44 min
